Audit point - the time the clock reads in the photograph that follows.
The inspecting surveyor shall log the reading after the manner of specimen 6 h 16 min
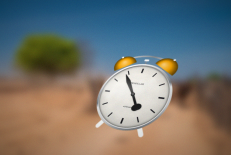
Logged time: 4 h 54 min
